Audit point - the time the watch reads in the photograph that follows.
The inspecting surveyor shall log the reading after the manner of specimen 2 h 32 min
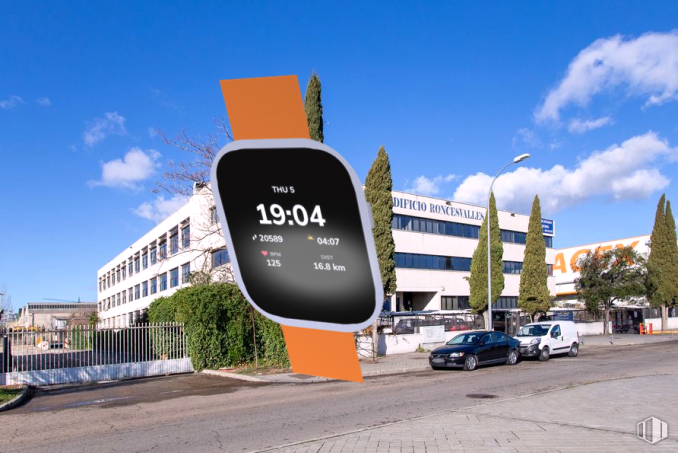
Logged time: 19 h 04 min
